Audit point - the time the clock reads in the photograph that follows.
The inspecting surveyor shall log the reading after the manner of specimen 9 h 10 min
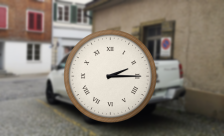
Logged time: 2 h 15 min
